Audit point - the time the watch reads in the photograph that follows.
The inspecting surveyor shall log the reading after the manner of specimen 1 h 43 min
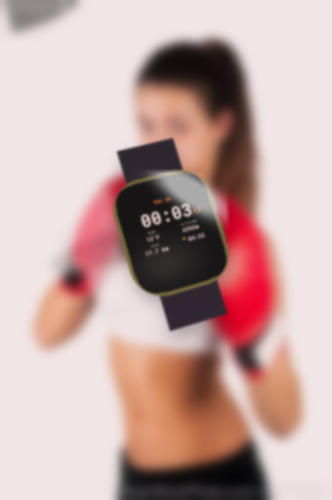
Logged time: 0 h 03 min
